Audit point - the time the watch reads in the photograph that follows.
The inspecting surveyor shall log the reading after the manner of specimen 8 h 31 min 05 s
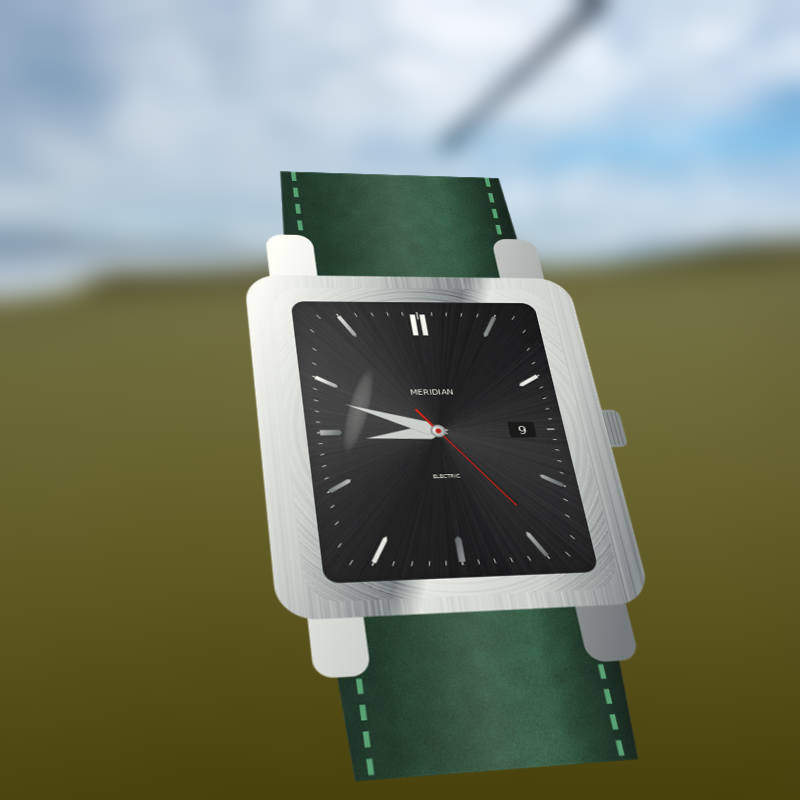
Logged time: 8 h 48 min 24 s
